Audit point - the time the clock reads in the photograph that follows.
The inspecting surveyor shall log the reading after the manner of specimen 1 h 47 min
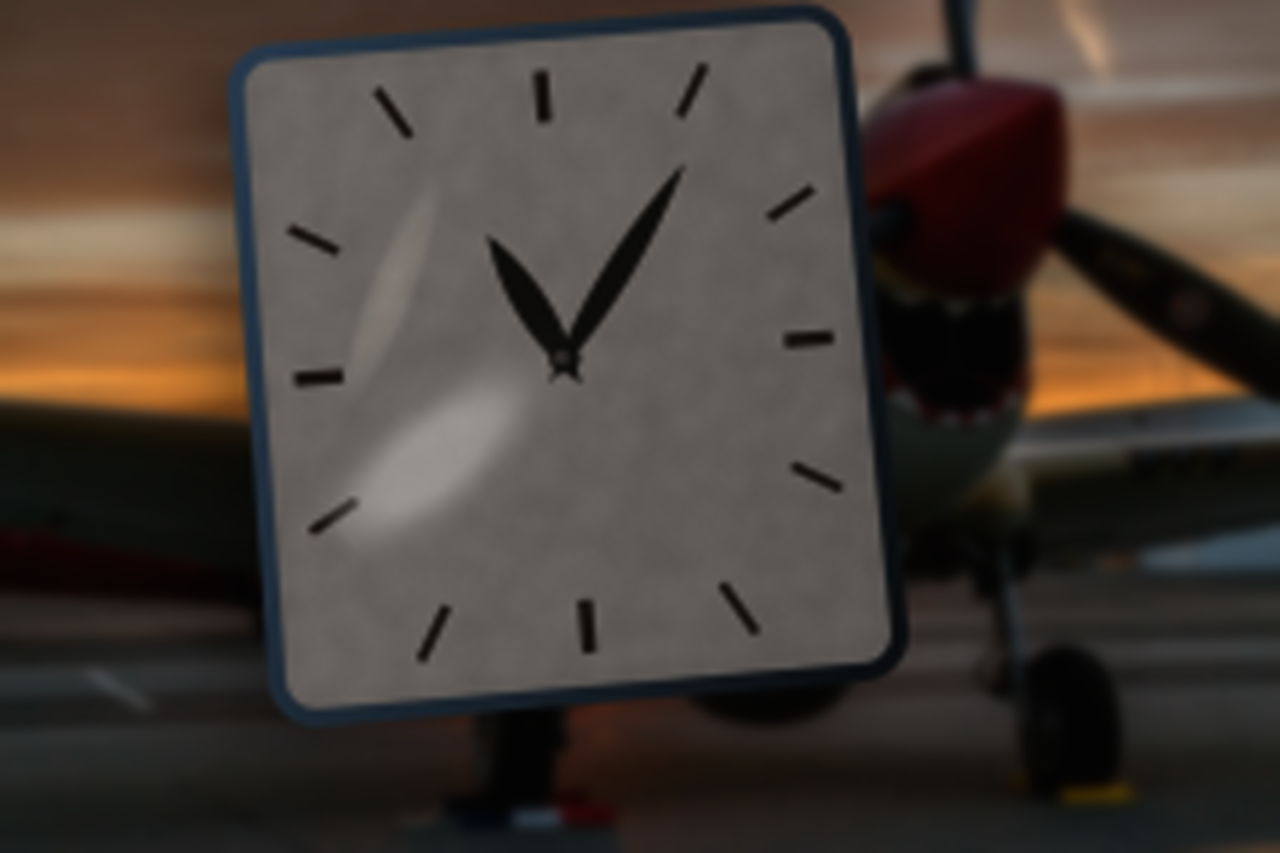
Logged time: 11 h 06 min
